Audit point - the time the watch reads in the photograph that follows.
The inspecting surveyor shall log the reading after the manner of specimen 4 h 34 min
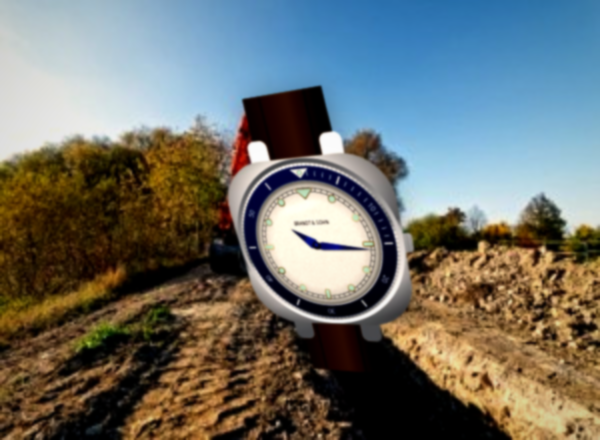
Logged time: 10 h 16 min
